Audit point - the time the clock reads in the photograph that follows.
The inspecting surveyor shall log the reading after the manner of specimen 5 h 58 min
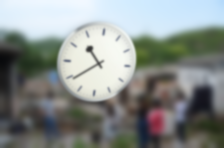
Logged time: 10 h 39 min
